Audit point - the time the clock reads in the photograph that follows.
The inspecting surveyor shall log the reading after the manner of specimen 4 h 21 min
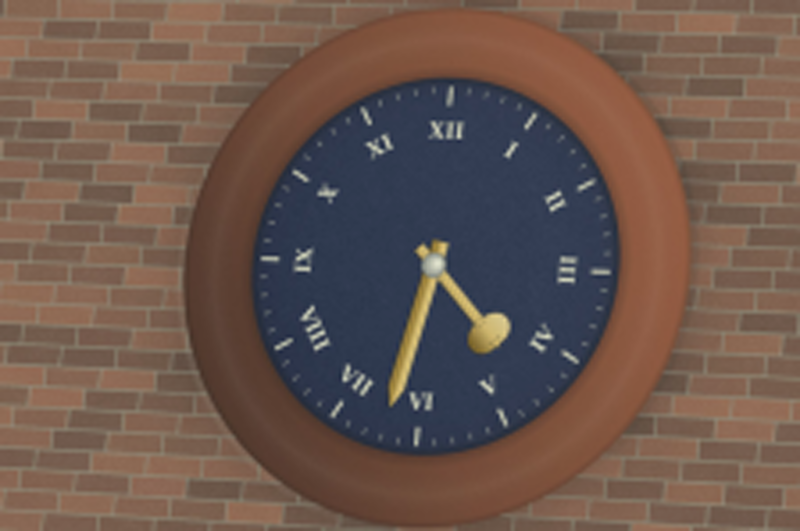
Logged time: 4 h 32 min
